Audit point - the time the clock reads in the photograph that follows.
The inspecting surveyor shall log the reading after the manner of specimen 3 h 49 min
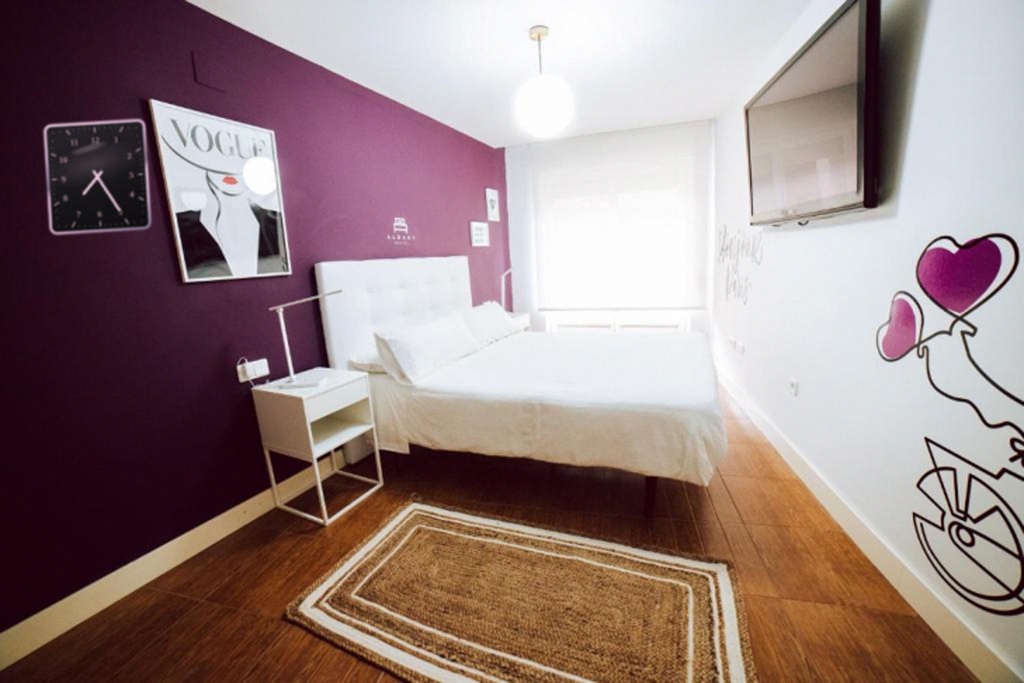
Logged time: 7 h 25 min
